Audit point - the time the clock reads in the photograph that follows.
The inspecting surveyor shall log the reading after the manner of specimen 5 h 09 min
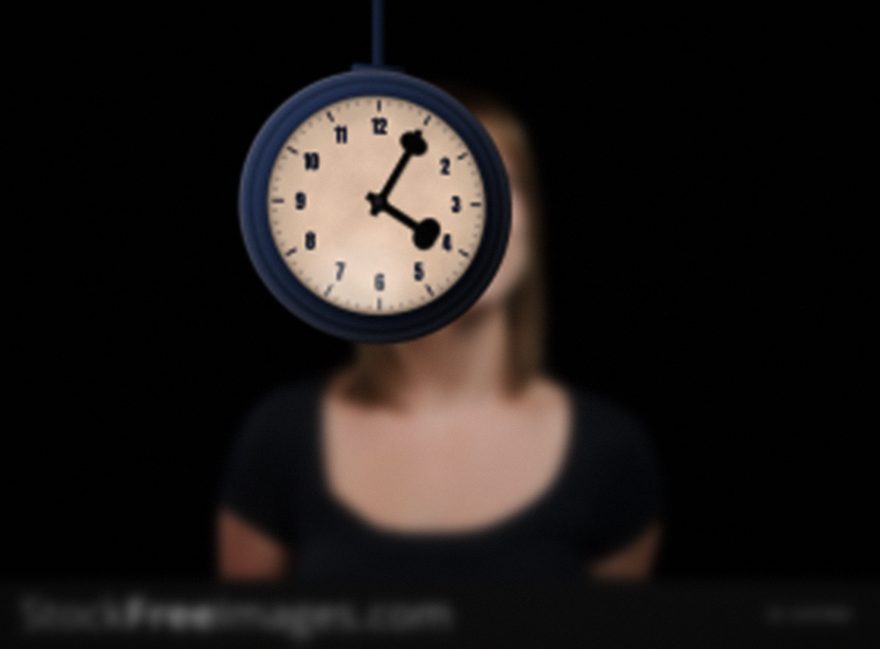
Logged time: 4 h 05 min
